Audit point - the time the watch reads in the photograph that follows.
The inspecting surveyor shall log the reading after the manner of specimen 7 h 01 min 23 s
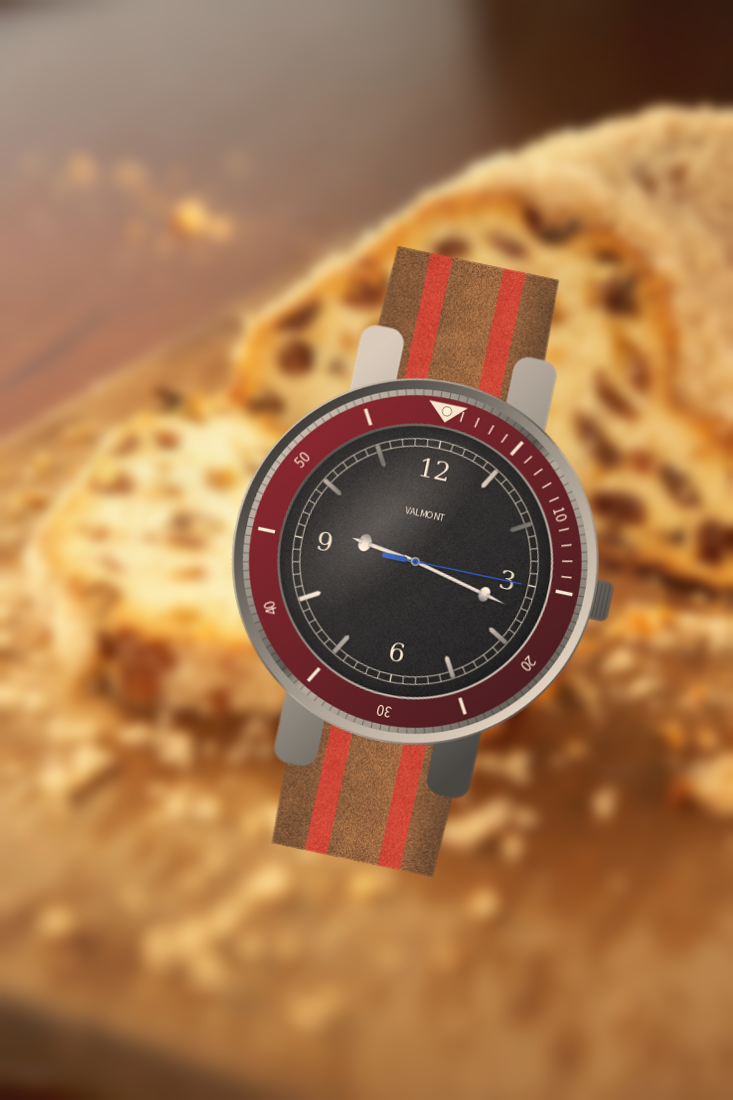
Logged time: 9 h 17 min 15 s
